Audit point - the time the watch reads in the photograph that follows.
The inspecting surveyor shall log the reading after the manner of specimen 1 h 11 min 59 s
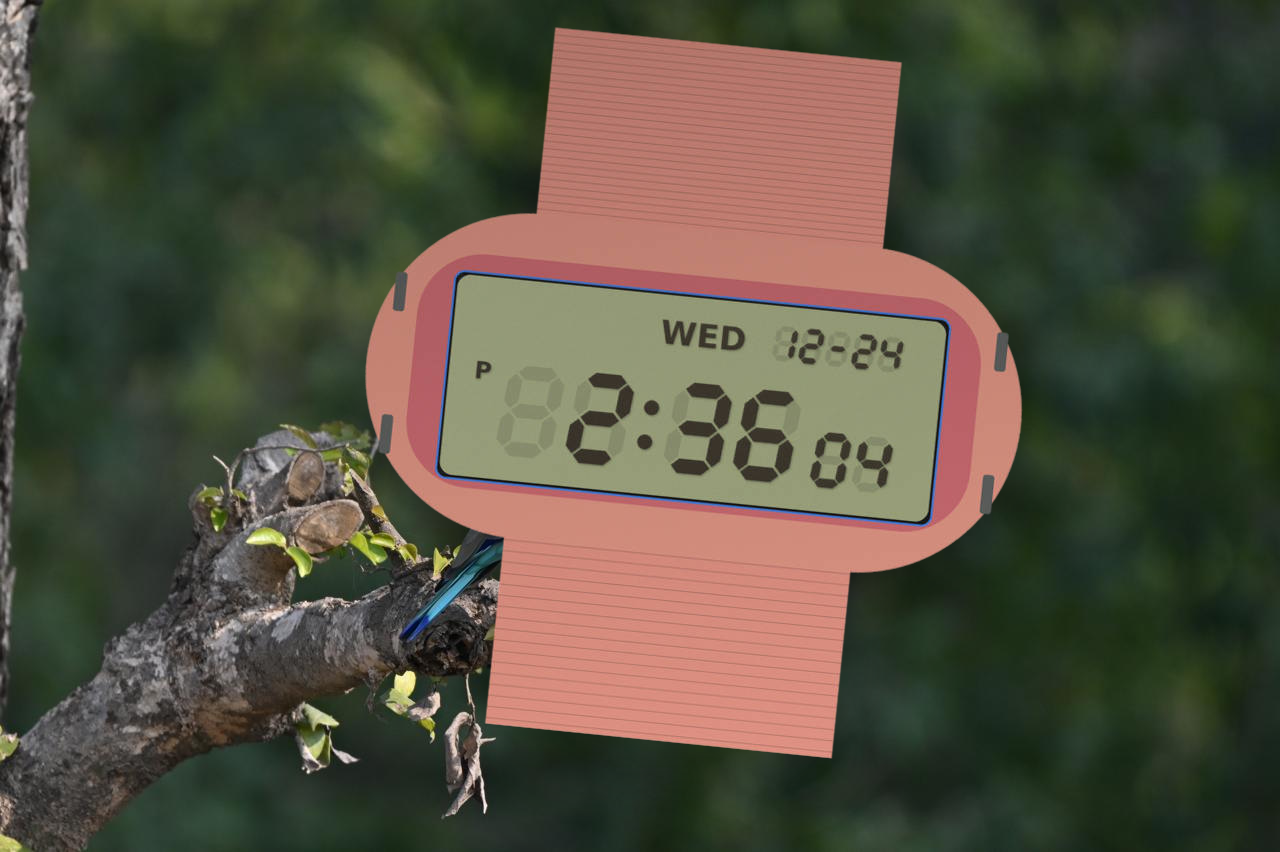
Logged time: 2 h 36 min 04 s
